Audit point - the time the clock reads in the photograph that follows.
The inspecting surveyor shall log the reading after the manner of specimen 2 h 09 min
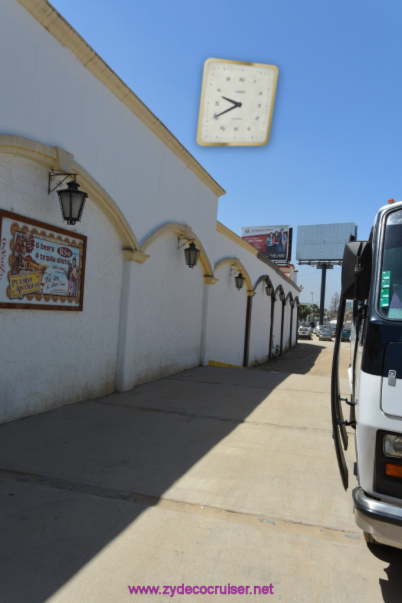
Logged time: 9 h 40 min
